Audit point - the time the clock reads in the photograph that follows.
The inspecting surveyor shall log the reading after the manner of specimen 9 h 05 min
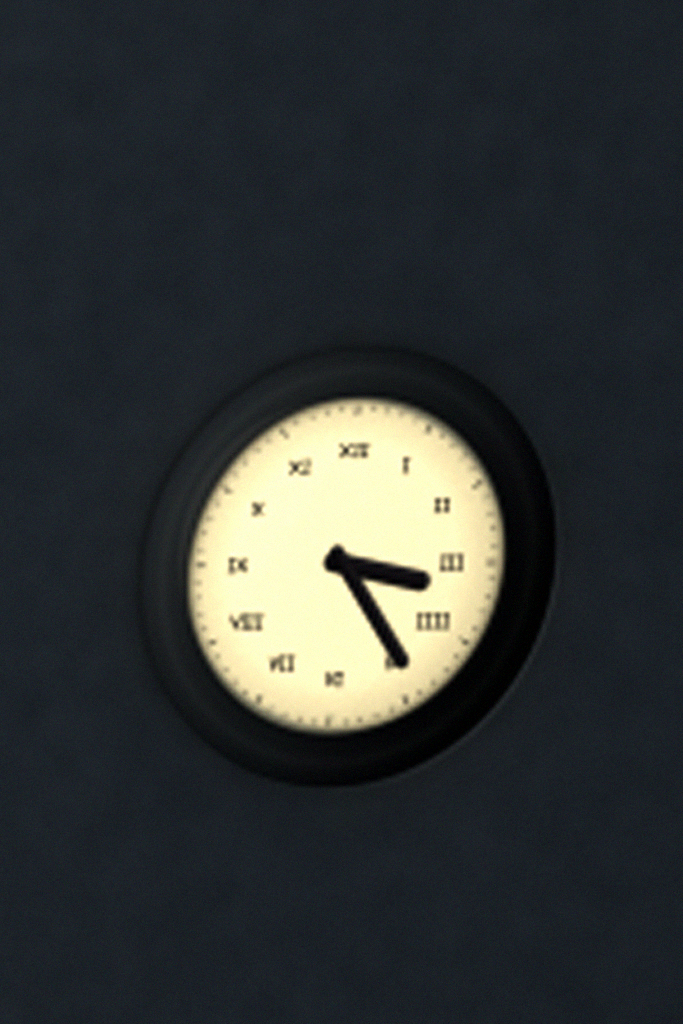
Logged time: 3 h 24 min
